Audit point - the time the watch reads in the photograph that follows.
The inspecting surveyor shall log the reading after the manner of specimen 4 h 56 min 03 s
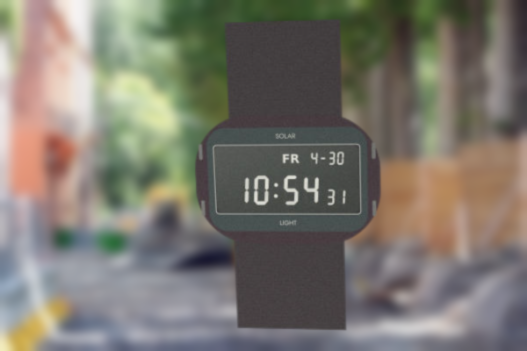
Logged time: 10 h 54 min 31 s
